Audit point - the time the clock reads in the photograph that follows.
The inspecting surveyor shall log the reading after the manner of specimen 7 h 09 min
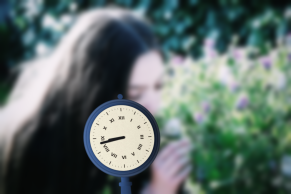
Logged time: 8 h 43 min
